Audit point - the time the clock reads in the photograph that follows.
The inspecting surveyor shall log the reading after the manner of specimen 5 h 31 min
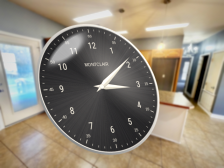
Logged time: 3 h 09 min
